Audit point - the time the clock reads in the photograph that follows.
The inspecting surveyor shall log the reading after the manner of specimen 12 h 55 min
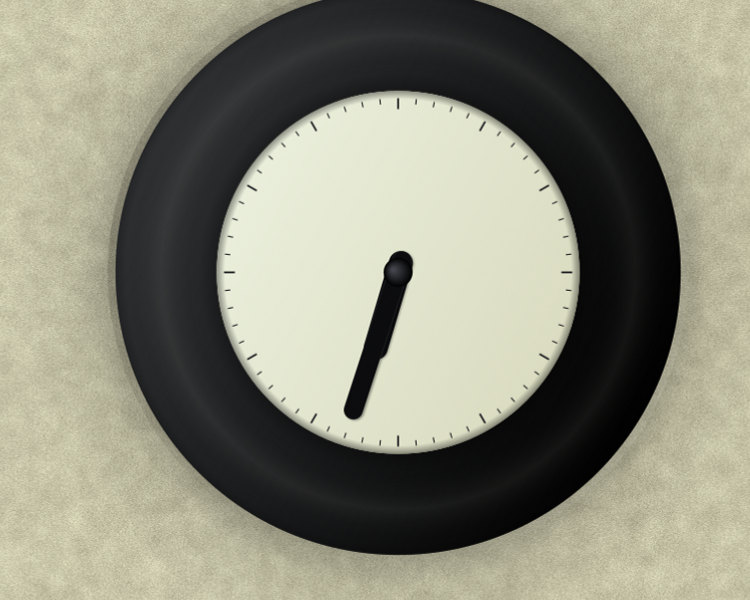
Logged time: 6 h 33 min
